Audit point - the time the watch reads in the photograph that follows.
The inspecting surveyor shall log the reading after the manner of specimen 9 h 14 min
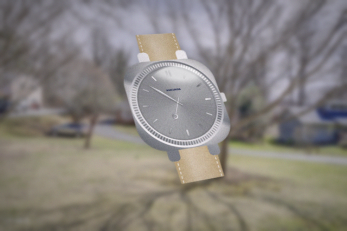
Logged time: 6 h 52 min
